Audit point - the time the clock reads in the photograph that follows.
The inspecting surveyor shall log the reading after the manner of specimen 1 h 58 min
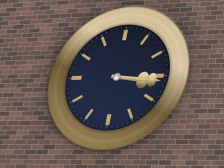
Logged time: 3 h 16 min
